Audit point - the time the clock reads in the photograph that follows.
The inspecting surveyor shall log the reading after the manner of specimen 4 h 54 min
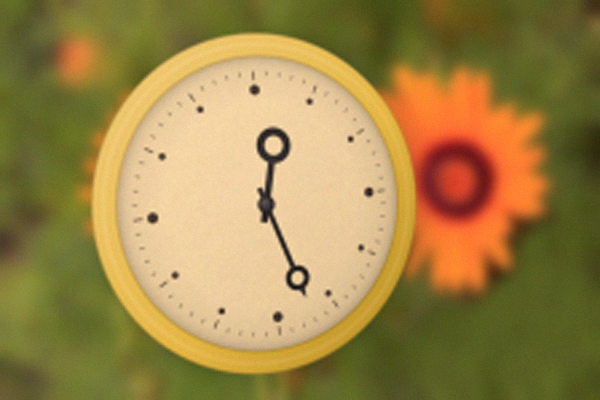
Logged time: 12 h 27 min
